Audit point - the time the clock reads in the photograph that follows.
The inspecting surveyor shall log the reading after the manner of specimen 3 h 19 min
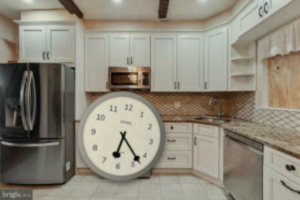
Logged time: 6 h 23 min
